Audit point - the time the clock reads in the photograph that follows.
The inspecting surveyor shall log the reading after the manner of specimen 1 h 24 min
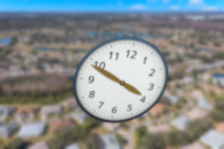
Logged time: 3 h 49 min
